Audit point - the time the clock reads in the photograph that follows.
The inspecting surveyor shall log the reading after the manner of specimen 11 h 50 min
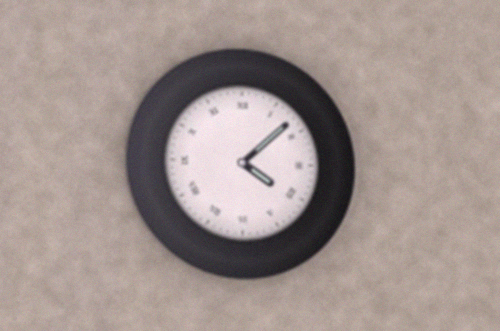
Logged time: 4 h 08 min
